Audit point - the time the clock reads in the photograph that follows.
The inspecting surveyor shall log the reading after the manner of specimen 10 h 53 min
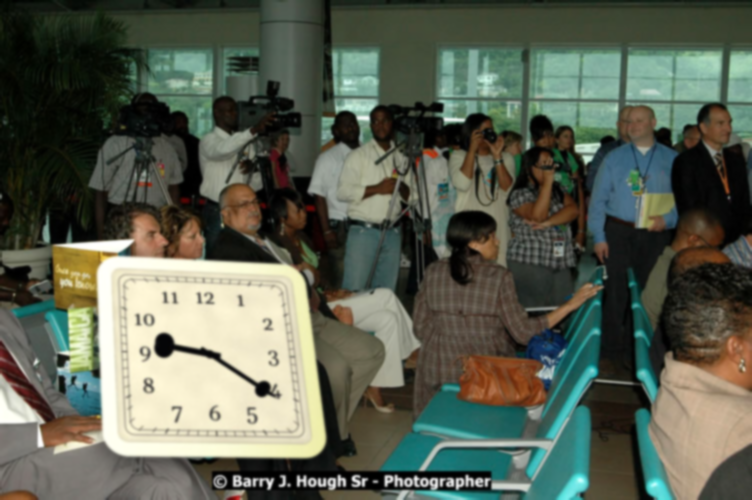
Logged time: 9 h 21 min
